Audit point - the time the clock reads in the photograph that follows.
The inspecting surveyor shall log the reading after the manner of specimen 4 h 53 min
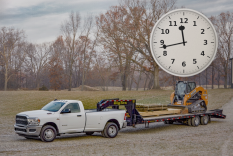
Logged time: 11 h 43 min
